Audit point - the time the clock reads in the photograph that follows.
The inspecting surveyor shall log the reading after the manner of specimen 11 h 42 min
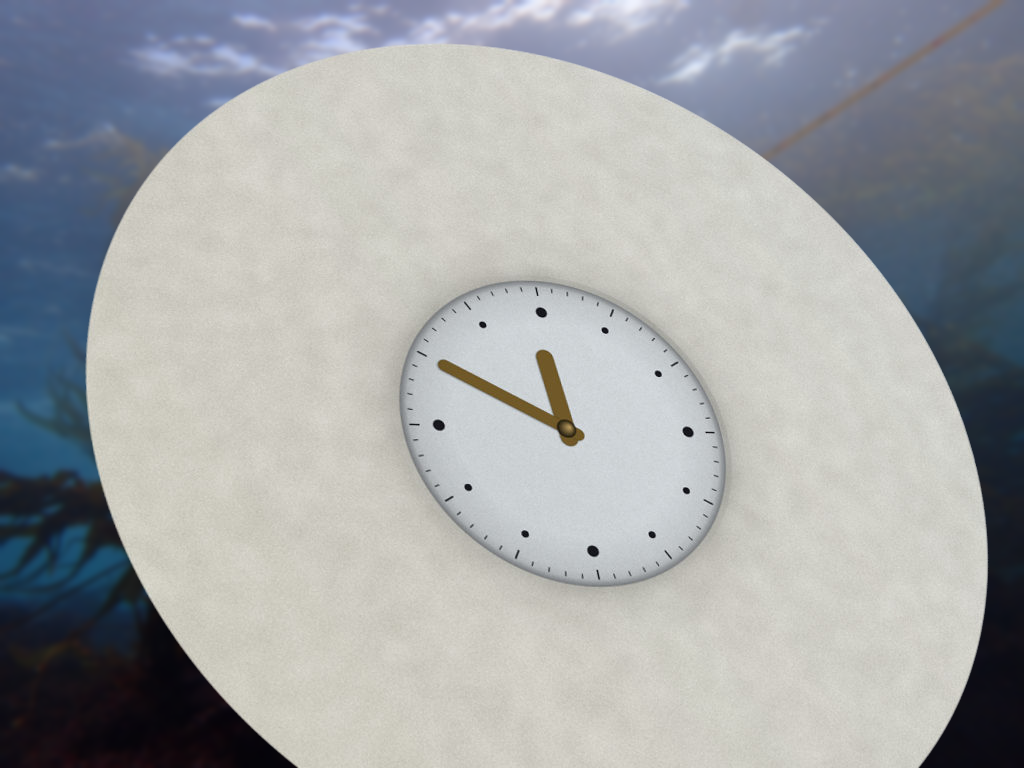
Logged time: 11 h 50 min
